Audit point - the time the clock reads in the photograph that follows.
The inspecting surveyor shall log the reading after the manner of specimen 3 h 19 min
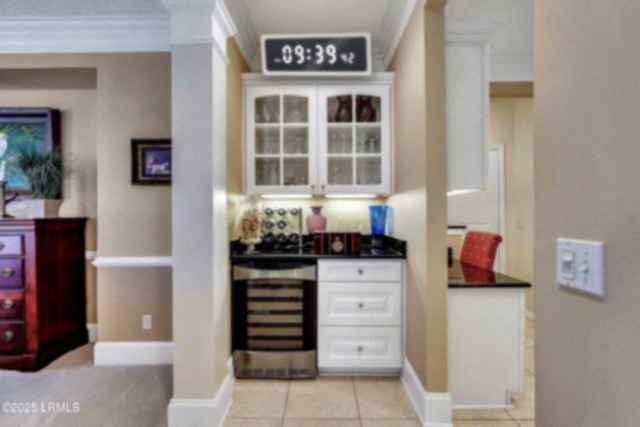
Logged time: 9 h 39 min
